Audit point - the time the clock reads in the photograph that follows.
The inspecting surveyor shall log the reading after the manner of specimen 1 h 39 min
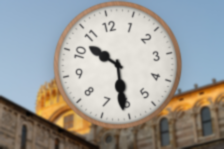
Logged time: 10 h 31 min
